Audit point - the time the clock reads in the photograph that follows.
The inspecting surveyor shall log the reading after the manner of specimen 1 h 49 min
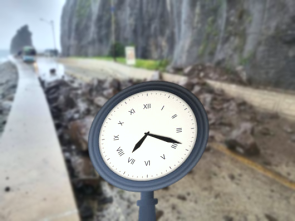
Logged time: 7 h 19 min
